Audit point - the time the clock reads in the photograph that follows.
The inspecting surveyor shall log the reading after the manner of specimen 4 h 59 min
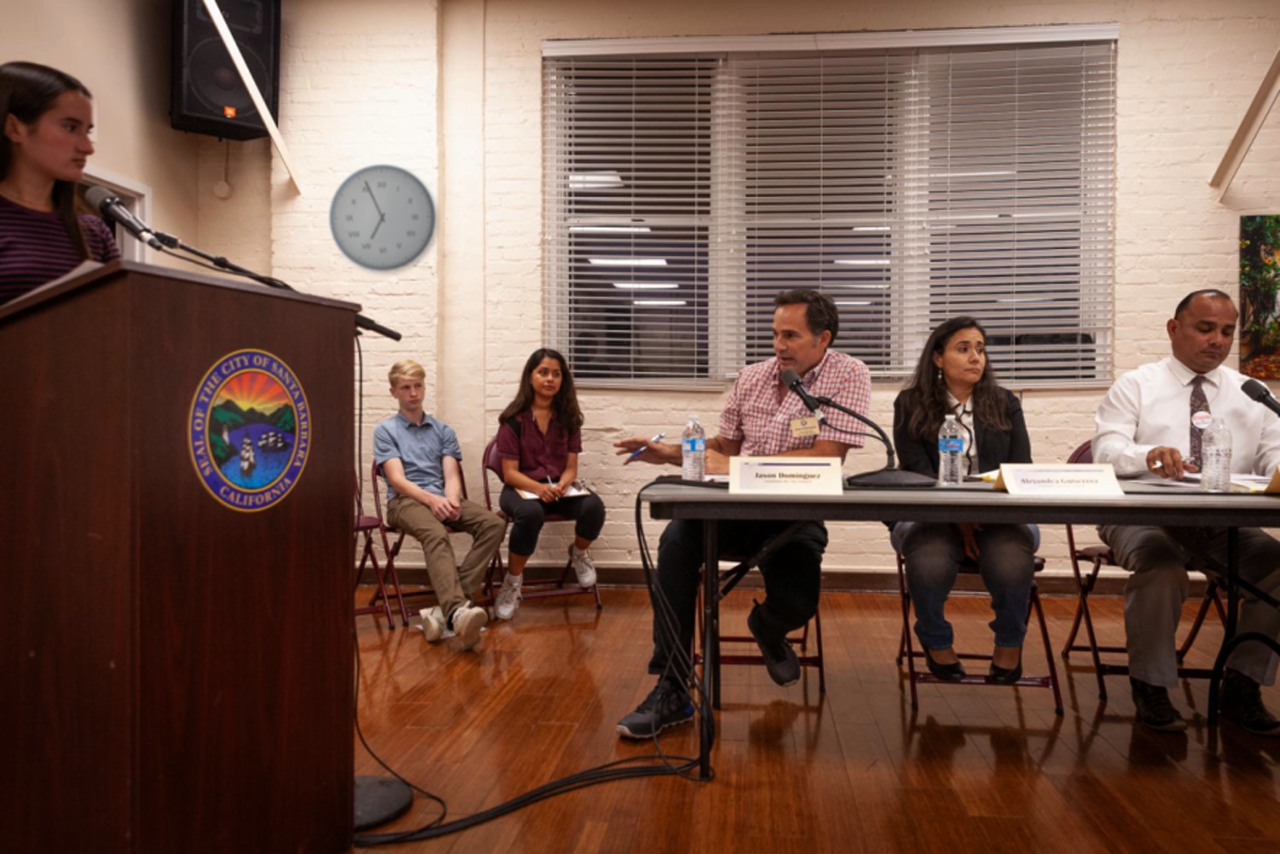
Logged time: 6 h 56 min
